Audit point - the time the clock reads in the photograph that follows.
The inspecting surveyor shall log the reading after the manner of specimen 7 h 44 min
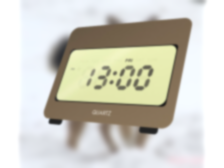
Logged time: 13 h 00 min
